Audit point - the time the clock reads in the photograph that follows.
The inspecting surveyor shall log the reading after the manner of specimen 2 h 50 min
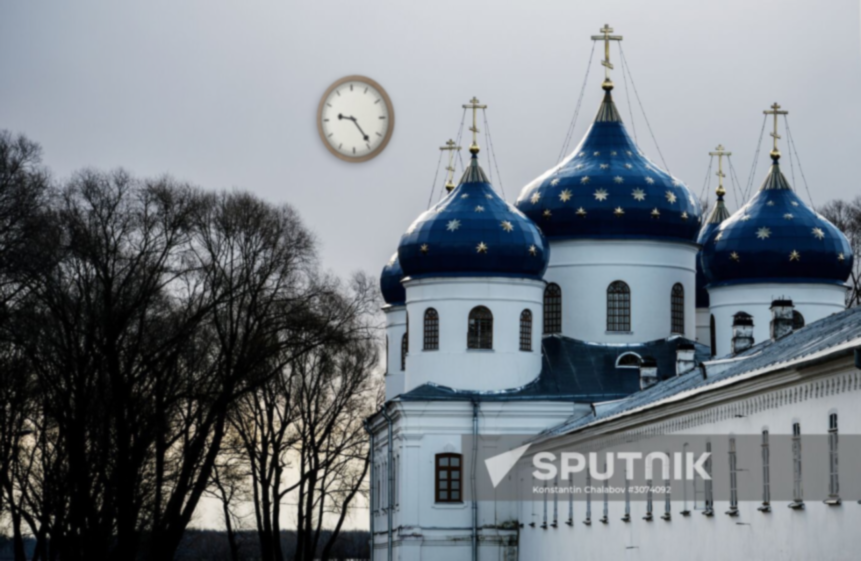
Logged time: 9 h 24 min
